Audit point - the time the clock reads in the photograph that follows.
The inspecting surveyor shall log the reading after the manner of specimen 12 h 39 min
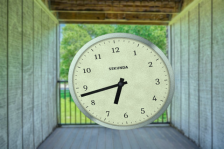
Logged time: 6 h 43 min
